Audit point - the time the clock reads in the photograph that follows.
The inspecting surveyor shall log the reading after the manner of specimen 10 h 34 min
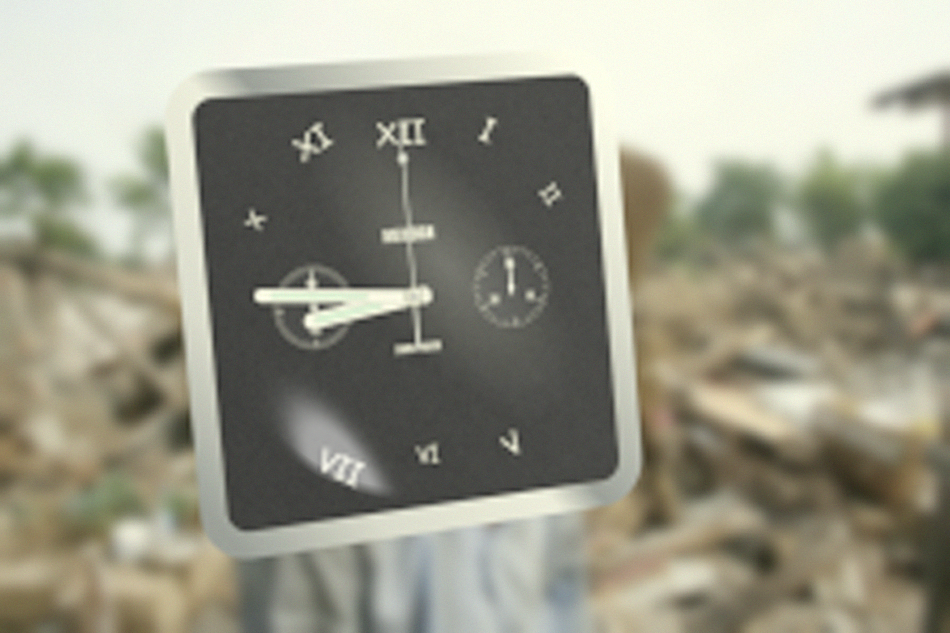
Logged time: 8 h 46 min
